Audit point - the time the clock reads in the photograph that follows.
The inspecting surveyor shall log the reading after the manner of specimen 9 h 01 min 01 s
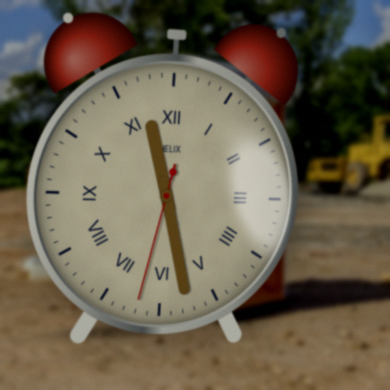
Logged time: 11 h 27 min 32 s
